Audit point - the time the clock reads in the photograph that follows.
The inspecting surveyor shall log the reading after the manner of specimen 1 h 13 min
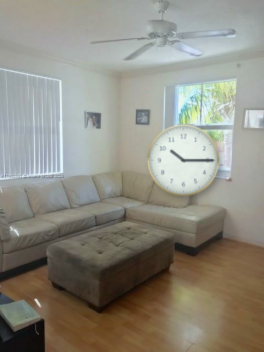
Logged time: 10 h 15 min
